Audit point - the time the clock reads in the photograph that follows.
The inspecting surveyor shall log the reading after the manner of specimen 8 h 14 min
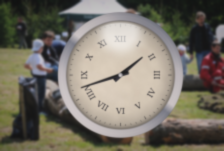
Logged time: 1 h 42 min
